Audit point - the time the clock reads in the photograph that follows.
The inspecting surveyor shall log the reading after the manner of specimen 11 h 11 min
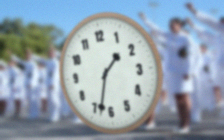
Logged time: 1 h 33 min
